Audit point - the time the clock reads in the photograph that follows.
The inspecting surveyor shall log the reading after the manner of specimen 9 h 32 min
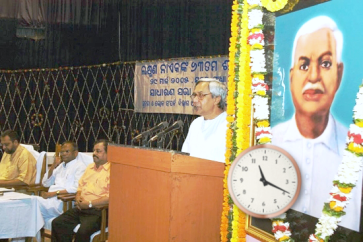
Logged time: 11 h 19 min
